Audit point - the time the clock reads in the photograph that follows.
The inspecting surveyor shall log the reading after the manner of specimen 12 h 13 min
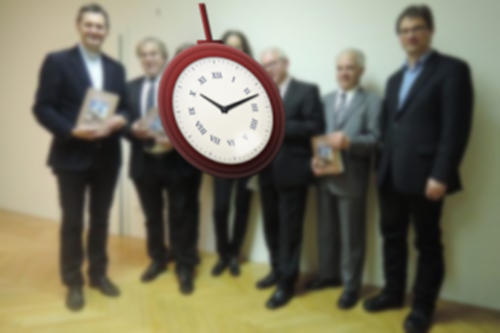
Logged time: 10 h 12 min
